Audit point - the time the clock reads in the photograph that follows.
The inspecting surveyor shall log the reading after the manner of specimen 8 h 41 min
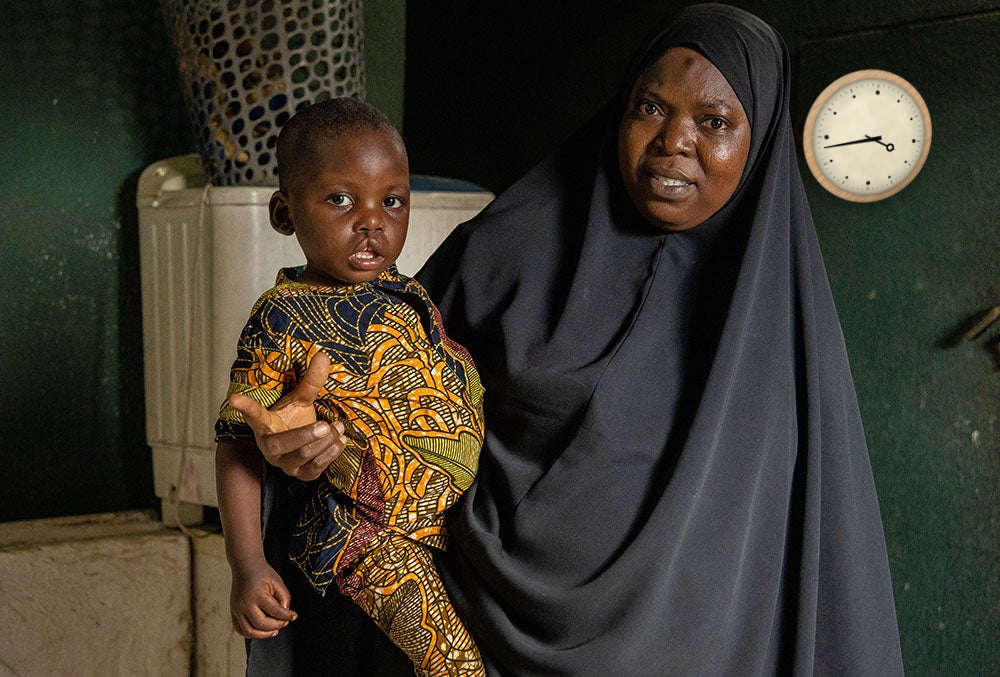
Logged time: 3 h 43 min
